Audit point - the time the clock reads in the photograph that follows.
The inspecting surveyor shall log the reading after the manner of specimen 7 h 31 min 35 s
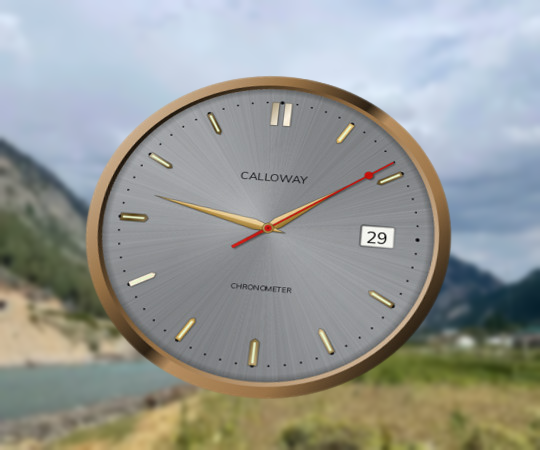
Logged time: 1 h 47 min 09 s
